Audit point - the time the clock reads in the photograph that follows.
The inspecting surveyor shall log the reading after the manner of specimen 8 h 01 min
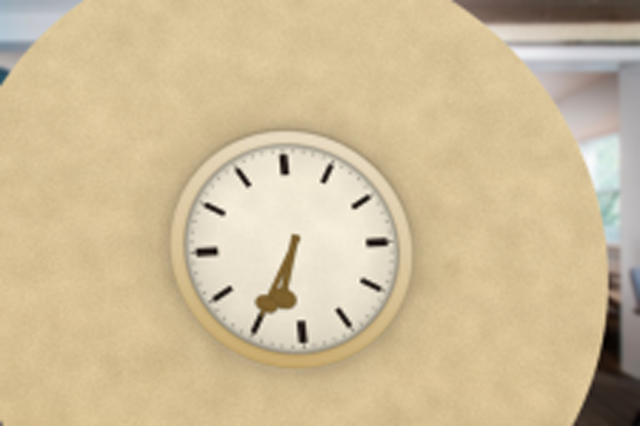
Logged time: 6 h 35 min
